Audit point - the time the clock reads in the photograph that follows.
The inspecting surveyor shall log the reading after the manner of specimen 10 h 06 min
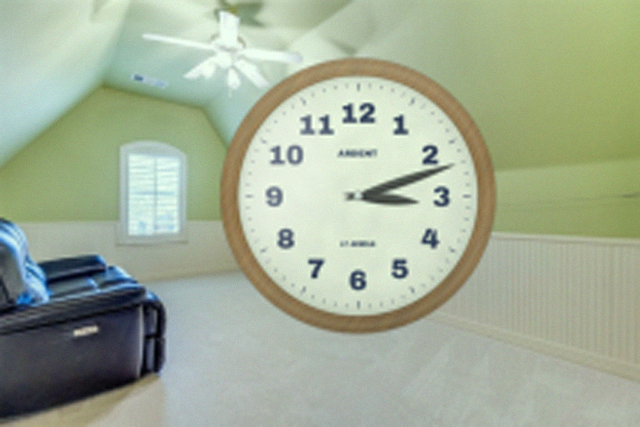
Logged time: 3 h 12 min
